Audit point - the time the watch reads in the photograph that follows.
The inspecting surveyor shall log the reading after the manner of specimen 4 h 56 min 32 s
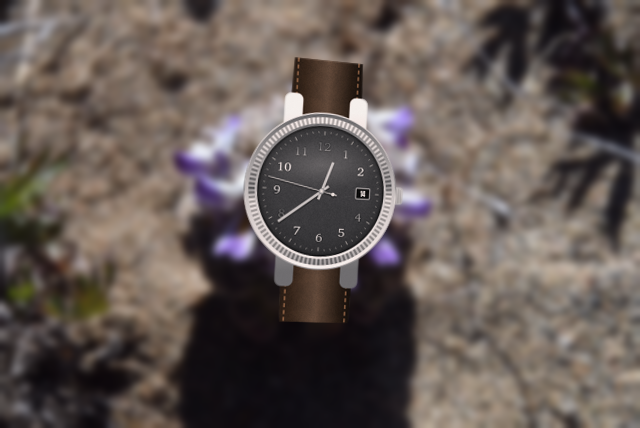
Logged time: 12 h 38 min 47 s
